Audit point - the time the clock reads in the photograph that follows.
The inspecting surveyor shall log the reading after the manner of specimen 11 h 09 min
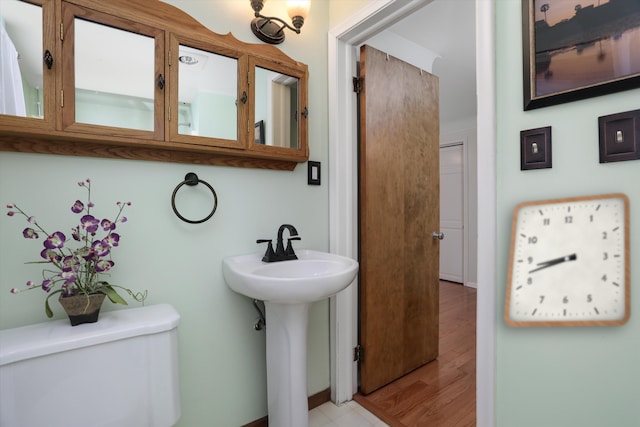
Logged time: 8 h 42 min
